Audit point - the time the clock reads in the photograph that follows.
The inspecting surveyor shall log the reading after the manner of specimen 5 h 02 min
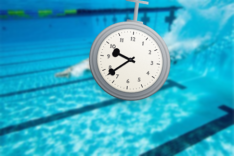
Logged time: 9 h 38 min
